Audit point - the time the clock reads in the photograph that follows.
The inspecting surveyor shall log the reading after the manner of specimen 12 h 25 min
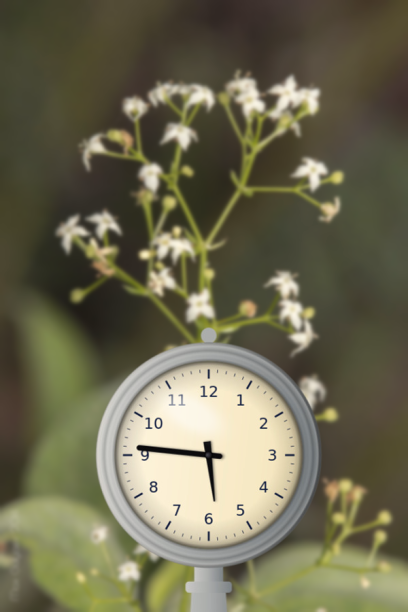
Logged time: 5 h 46 min
